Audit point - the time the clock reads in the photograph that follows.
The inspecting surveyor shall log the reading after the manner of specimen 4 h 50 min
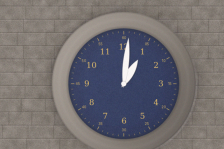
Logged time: 1 h 01 min
